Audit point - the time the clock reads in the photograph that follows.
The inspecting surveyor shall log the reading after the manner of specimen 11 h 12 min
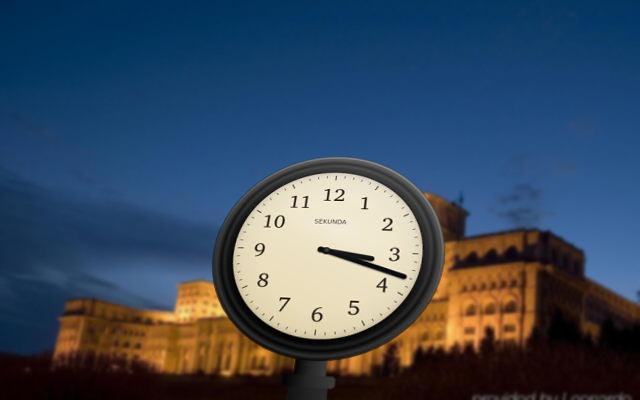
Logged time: 3 h 18 min
